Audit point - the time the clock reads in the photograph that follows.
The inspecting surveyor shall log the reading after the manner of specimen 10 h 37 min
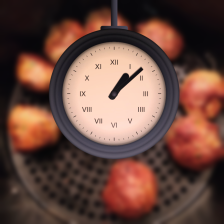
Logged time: 1 h 08 min
